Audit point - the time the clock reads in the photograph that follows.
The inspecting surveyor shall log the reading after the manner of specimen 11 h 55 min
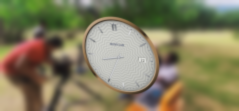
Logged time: 8 h 35 min
